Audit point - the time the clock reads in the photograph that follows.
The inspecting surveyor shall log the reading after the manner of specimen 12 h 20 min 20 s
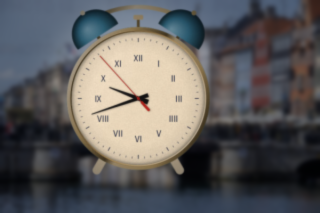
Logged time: 9 h 41 min 53 s
